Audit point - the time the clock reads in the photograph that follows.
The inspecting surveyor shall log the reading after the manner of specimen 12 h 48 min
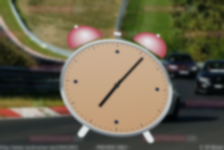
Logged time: 7 h 06 min
